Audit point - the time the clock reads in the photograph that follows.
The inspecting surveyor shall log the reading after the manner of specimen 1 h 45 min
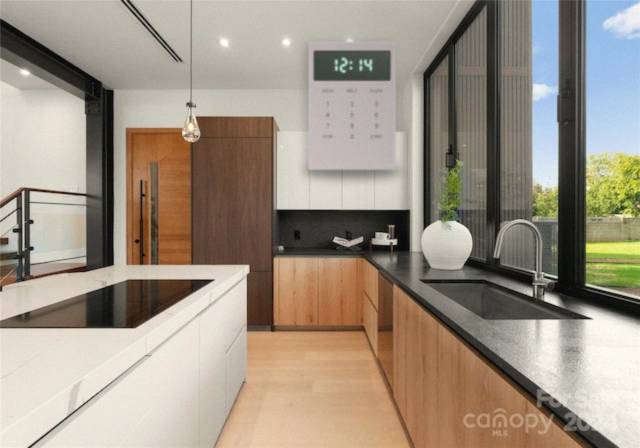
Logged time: 12 h 14 min
